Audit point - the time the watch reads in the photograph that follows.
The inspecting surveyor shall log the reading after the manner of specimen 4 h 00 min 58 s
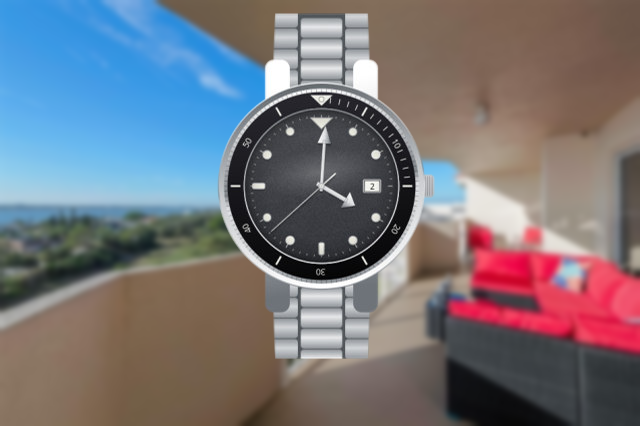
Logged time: 4 h 00 min 38 s
